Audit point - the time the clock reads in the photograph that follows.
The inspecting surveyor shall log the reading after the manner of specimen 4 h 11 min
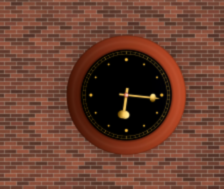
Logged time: 6 h 16 min
